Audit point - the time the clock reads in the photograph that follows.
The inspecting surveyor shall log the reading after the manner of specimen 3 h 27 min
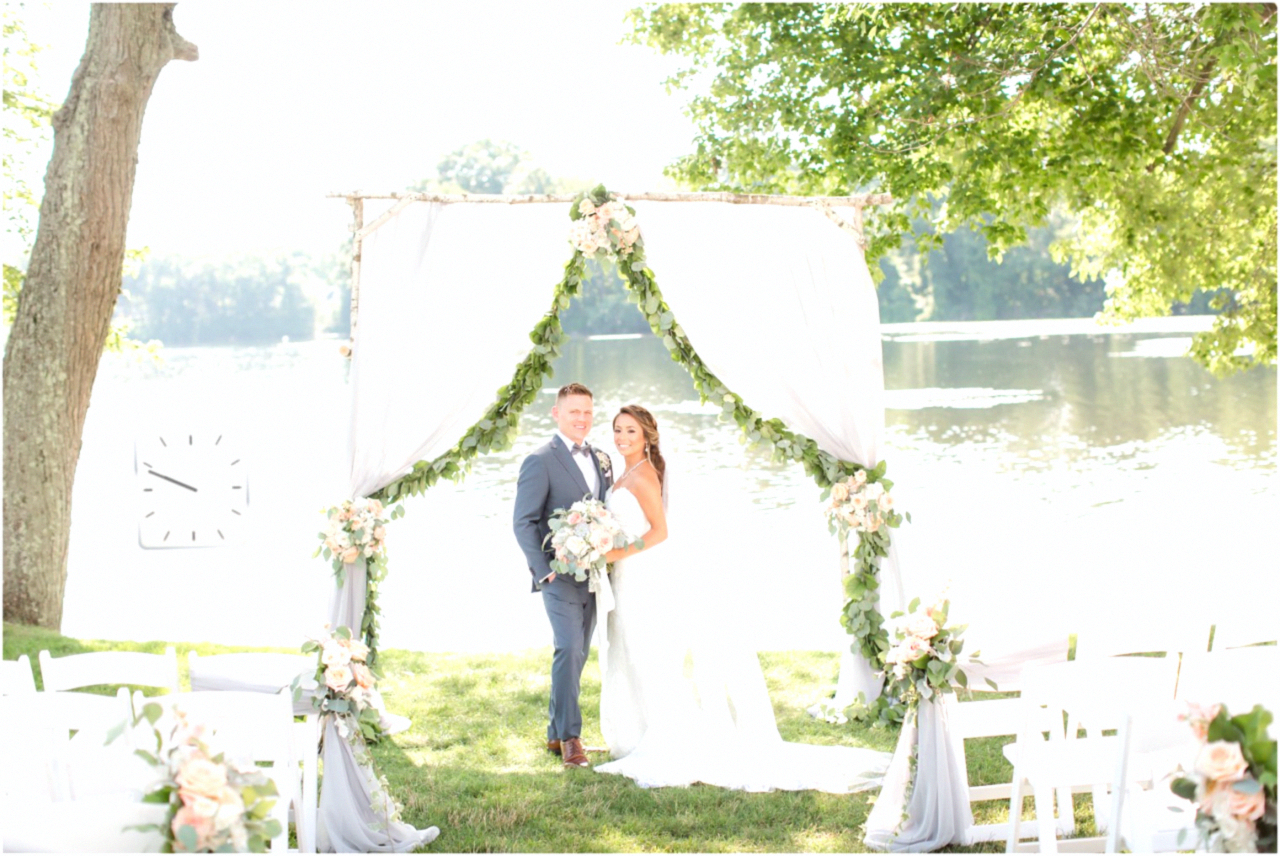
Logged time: 9 h 49 min
